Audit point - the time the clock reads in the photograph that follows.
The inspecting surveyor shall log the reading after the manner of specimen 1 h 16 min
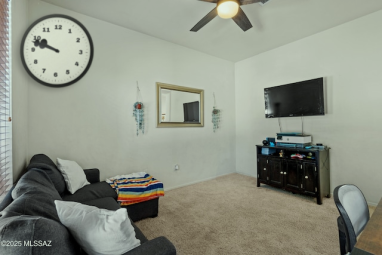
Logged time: 9 h 48 min
